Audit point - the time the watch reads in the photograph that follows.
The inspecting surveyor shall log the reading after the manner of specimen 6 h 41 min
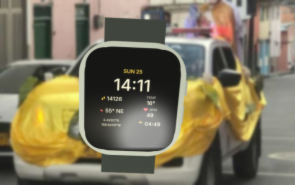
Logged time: 14 h 11 min
